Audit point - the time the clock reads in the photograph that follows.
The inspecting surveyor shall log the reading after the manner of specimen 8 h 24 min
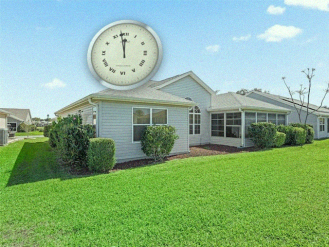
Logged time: 11 h 58 min
